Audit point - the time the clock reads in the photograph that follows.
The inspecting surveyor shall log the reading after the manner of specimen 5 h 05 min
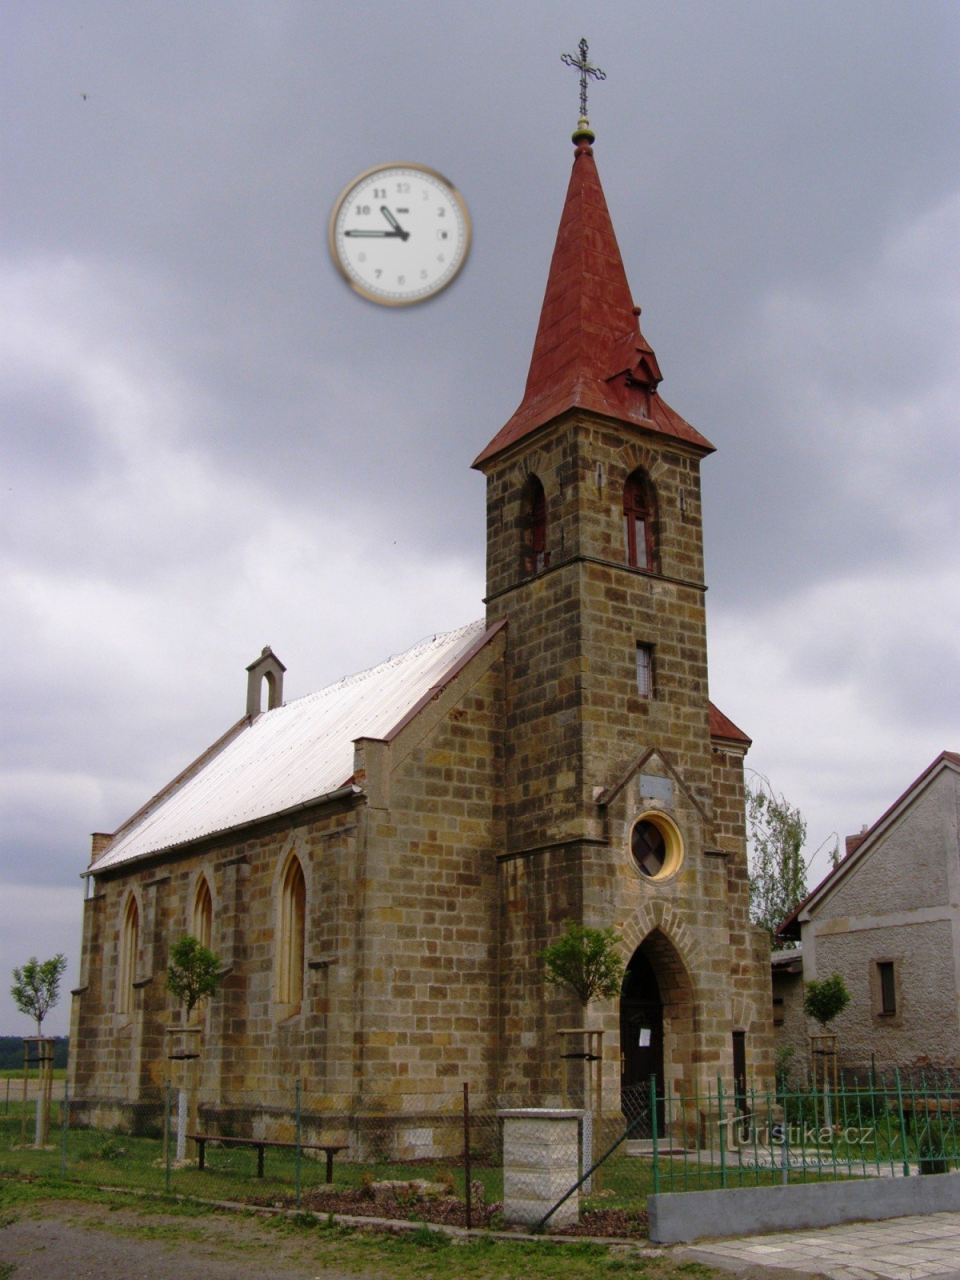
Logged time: 10 h 45 min
